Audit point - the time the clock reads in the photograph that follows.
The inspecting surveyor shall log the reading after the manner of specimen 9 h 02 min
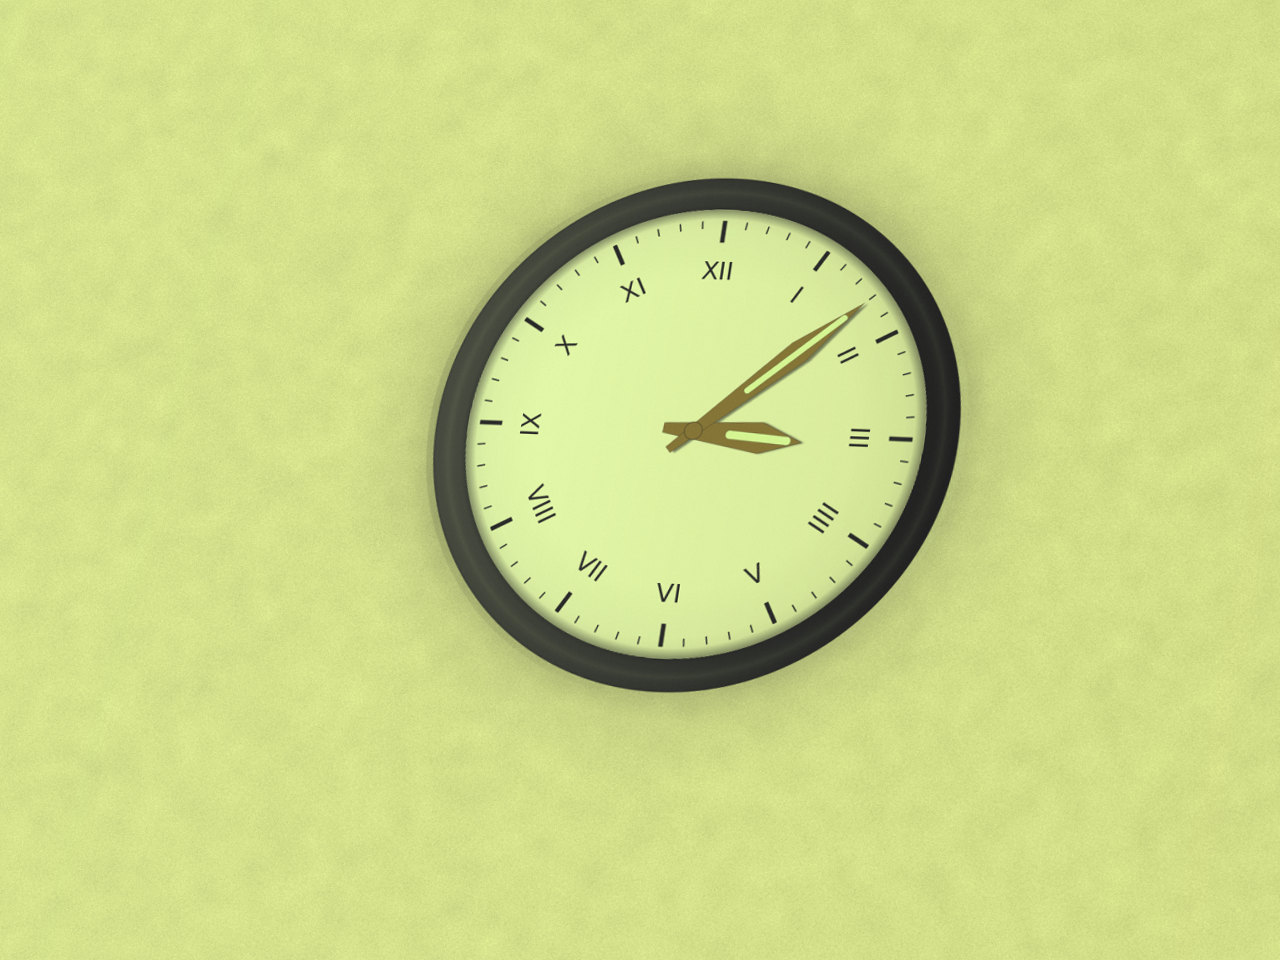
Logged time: 3 h 08 min
